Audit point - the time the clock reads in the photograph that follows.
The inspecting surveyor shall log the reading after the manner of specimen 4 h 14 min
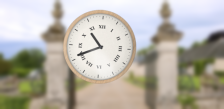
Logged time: 10 h 41 min
